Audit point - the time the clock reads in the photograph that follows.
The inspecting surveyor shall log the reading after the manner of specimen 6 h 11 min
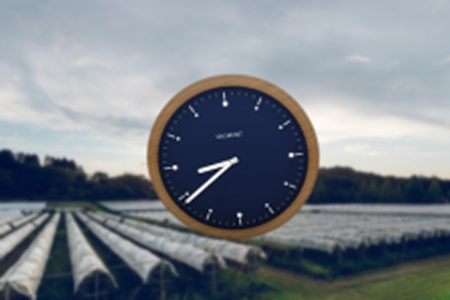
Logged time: 8 h 39 min
